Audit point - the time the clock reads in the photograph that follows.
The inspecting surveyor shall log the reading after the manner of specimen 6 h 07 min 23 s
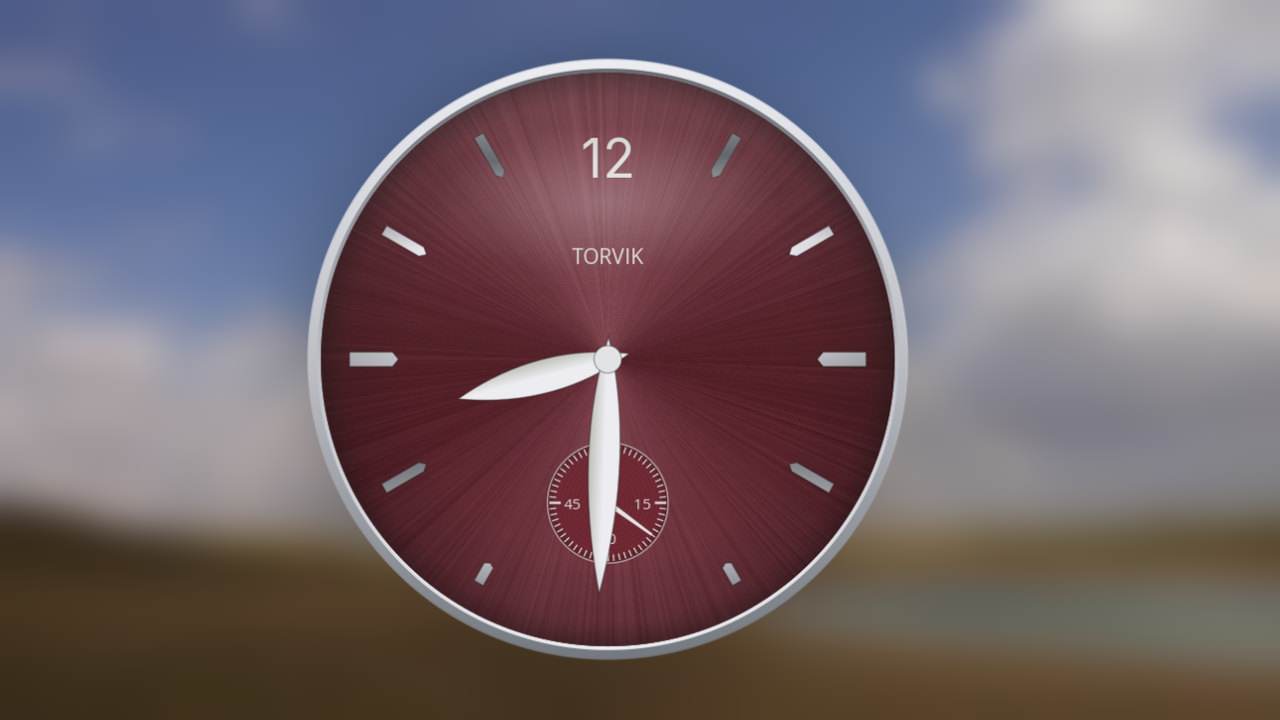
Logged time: 8 h 30 min 21 s
